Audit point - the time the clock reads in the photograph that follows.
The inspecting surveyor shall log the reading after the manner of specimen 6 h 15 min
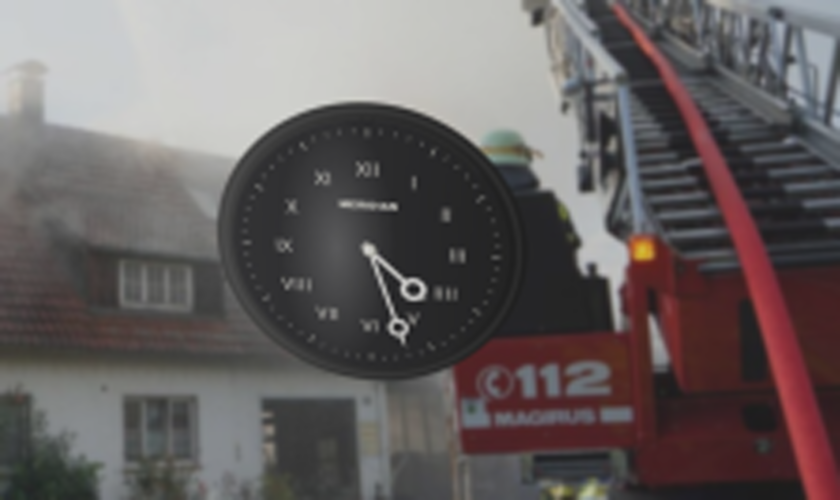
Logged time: 4 h 27 min
